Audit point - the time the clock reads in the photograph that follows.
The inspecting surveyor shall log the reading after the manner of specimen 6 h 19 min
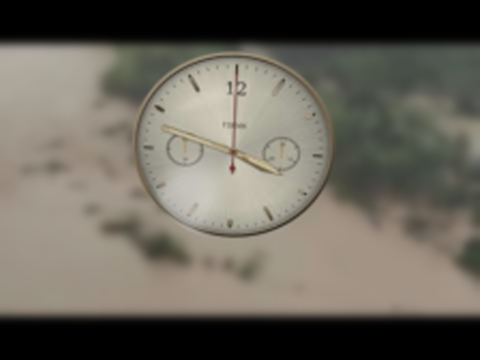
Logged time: 3 h 48 min
